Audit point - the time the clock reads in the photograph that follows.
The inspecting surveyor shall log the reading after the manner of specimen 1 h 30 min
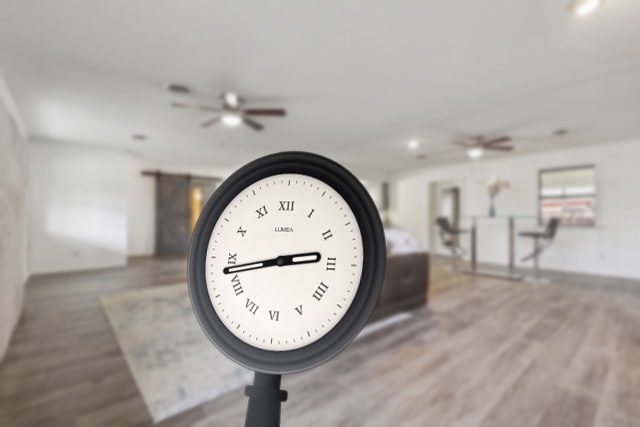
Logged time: 2 h 43 min
